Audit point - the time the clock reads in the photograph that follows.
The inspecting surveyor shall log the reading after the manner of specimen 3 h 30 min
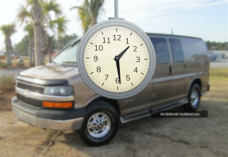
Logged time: 1 h 29 min
